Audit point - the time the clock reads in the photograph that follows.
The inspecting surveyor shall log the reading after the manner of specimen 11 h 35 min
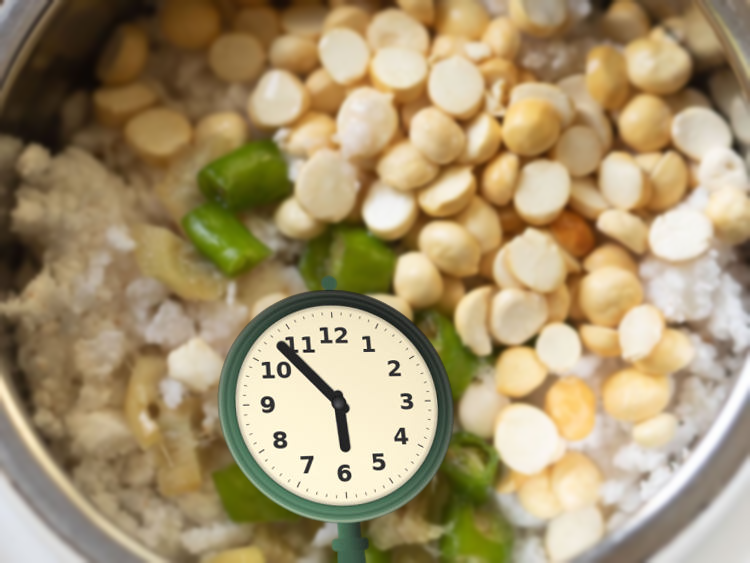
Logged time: 5 h 53 min
